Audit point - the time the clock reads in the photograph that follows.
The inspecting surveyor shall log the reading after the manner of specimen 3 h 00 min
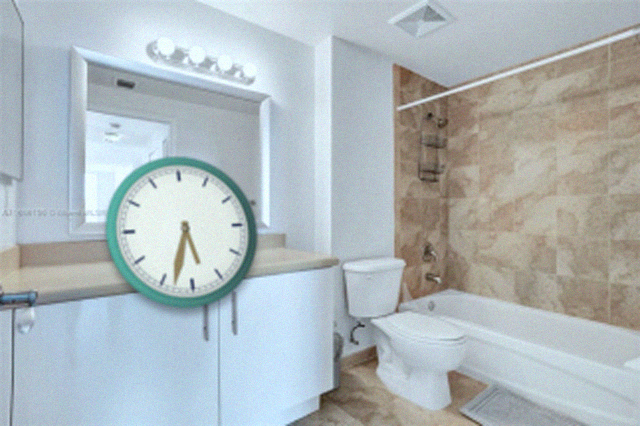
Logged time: 5 h 33 min
